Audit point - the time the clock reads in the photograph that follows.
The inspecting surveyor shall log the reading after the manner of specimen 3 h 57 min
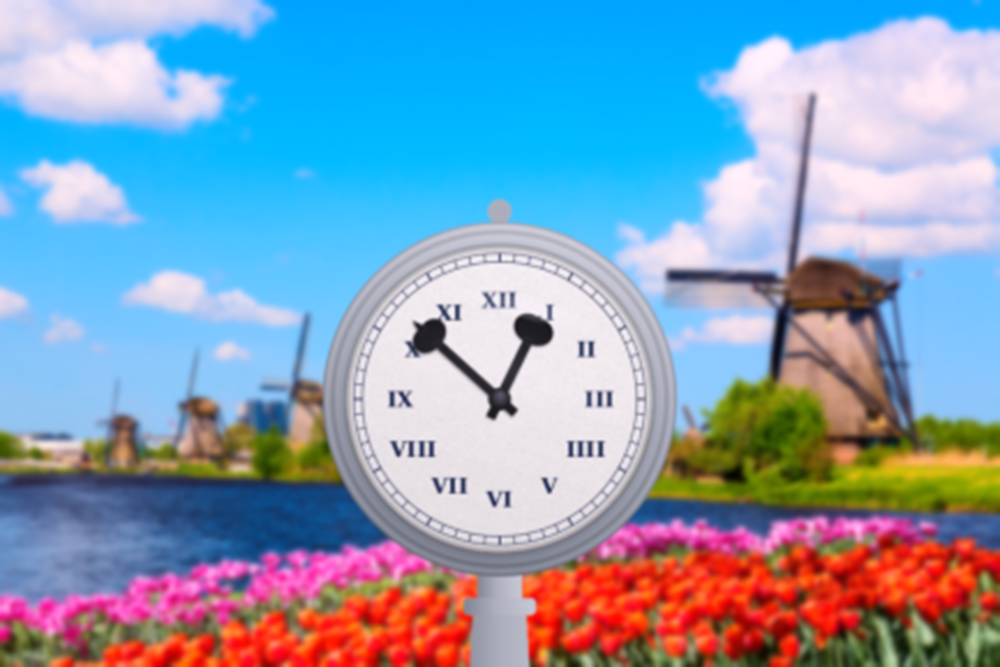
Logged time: 12 h 52 min
